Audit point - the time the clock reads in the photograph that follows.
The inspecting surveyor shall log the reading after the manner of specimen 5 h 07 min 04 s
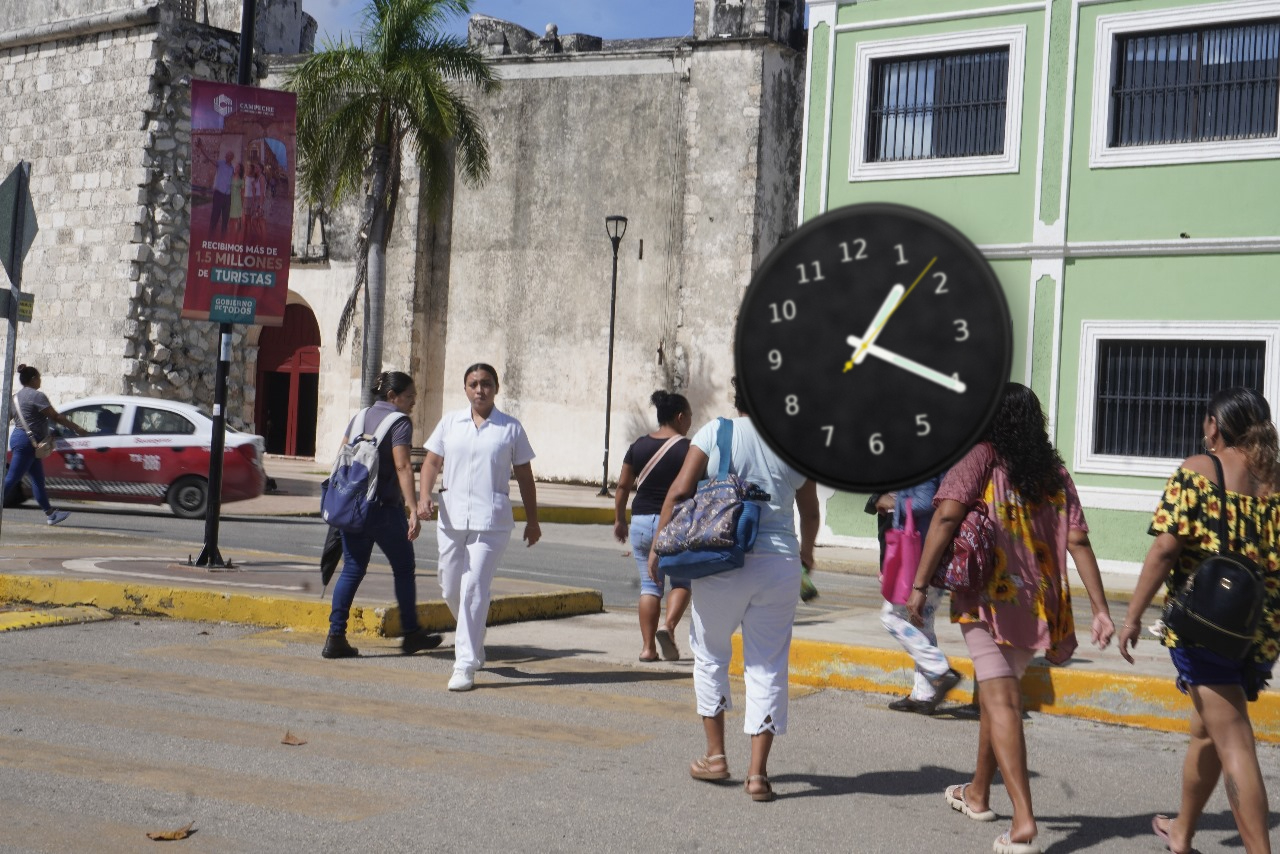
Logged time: 1 h 20 min 08 s
